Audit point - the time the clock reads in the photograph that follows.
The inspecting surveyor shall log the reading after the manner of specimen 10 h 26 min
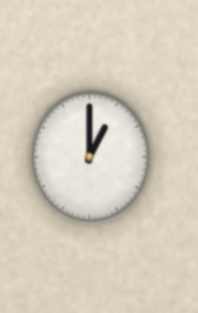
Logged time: 1 h 00 min
